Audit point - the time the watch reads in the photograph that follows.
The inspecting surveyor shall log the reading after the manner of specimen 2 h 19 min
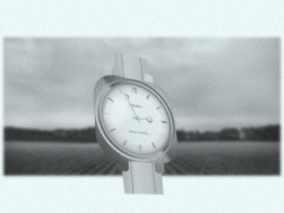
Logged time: 2 h 56 min
